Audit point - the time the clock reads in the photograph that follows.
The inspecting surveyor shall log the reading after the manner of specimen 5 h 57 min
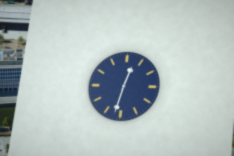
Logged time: 12 h 32 min
